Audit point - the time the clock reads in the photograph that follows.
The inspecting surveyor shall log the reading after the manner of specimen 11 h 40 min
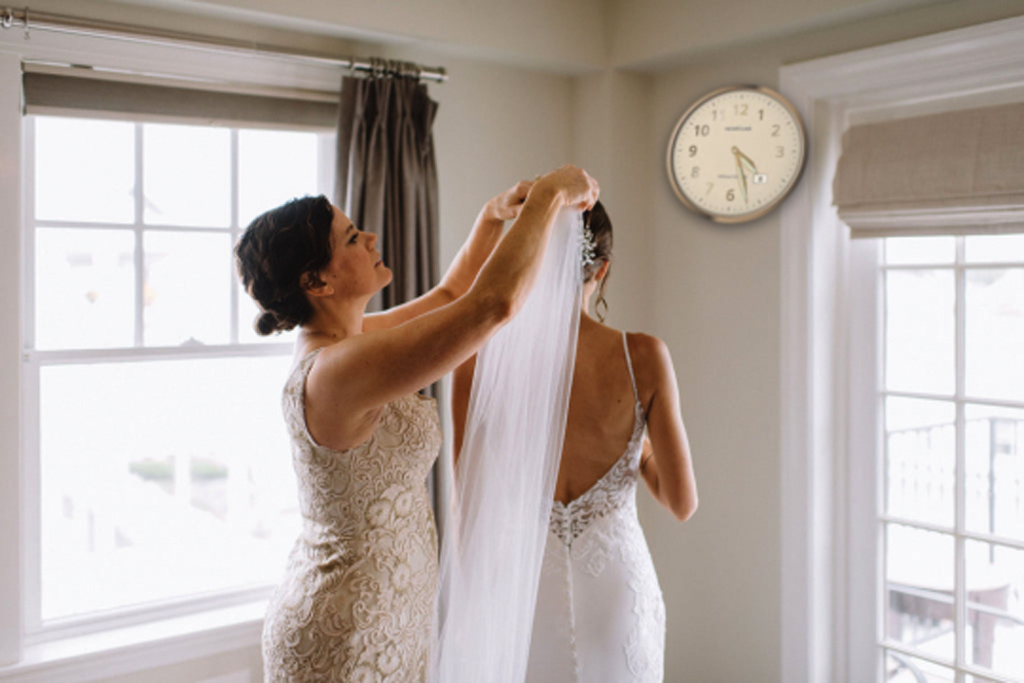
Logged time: 4 h 27 min
